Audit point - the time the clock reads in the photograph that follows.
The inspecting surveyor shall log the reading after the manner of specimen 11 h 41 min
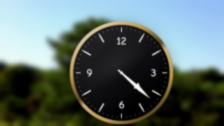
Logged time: 4 h 22 min
